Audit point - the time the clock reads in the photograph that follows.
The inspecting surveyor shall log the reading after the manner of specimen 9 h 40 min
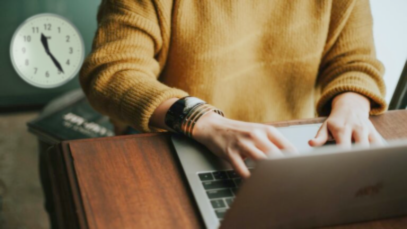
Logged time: 11 h 24 min
